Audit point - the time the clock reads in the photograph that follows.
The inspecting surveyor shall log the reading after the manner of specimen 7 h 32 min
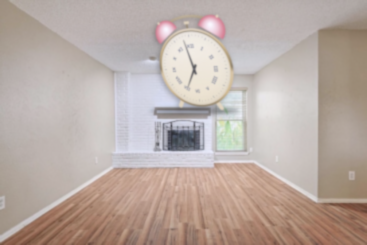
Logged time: 6 h 58 min
